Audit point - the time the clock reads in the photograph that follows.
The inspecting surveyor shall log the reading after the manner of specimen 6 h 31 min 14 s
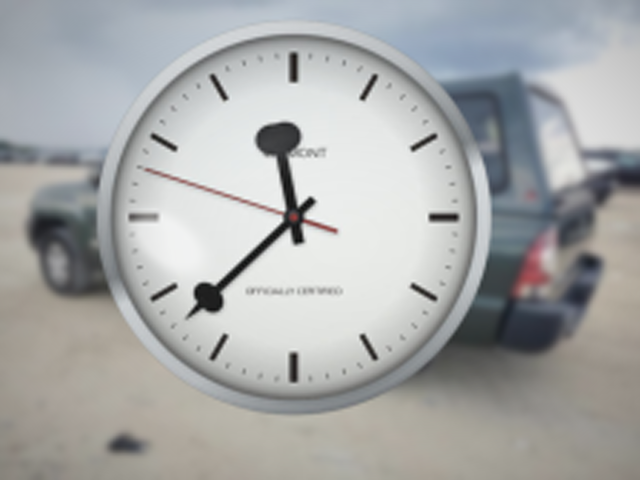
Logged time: 11 h 37 min 48 s
